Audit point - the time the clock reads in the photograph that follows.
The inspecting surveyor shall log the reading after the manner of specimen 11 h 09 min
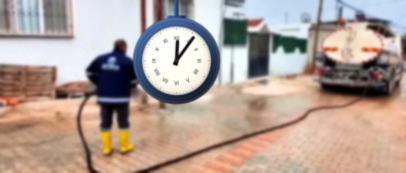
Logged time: 12 h 06 min
